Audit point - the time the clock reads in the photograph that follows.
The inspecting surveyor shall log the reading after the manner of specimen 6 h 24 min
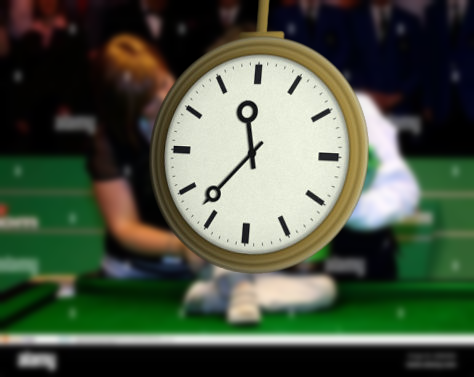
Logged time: 11 h 37 min
